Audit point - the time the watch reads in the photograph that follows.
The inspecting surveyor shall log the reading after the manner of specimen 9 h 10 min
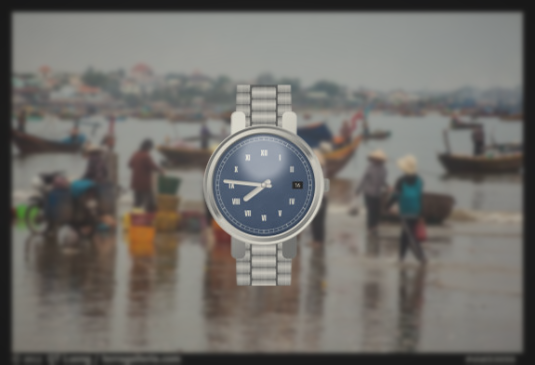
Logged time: 7 h 46 min
